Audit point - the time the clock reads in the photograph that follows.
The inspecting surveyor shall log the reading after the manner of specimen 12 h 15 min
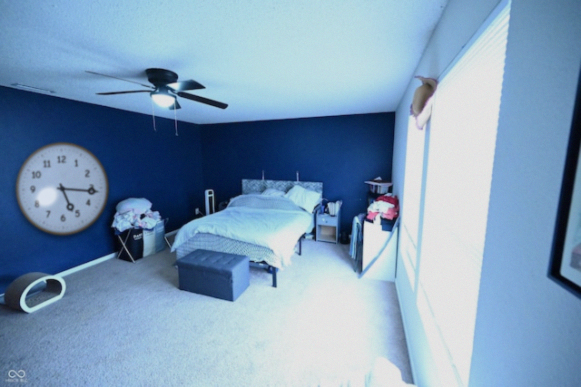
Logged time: 5 h 16 min
